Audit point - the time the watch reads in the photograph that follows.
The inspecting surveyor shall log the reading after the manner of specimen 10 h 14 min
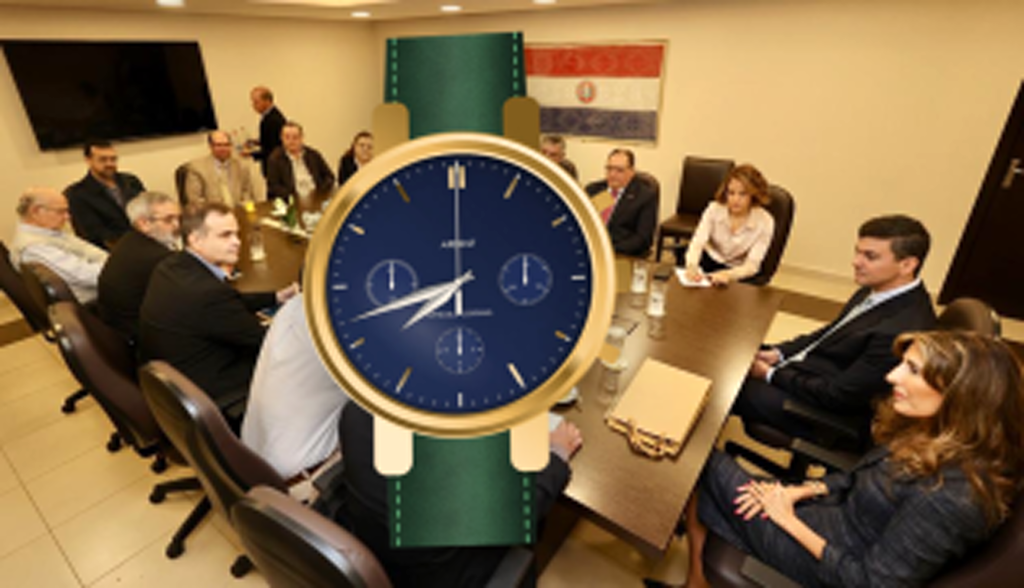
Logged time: 7 h 42 min
